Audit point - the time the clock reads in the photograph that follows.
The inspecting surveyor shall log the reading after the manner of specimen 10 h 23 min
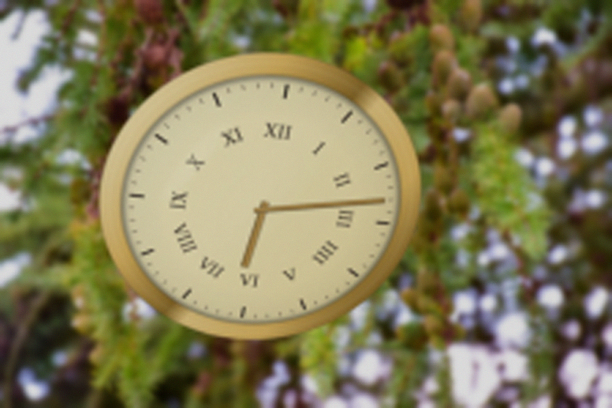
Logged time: 6 h 13 min
